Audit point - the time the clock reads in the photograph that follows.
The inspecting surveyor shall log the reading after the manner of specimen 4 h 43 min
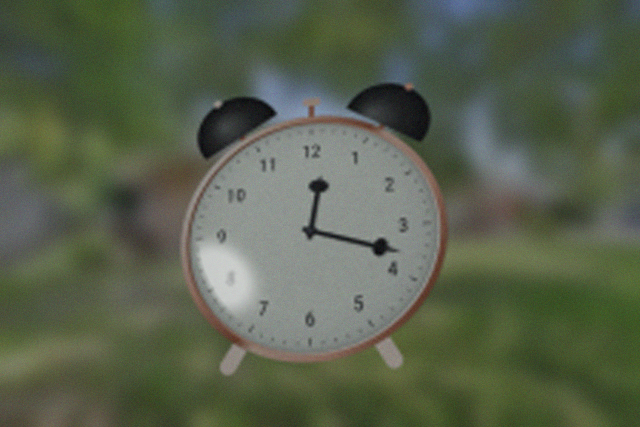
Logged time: 12 h 18 min
